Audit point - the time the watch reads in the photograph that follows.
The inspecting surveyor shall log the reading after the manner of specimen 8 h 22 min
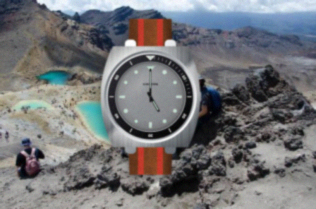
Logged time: 5 h 00 min
